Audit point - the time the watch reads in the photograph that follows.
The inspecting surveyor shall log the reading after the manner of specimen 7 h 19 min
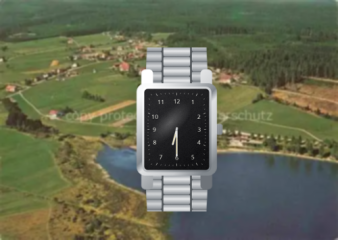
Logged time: 6 h 30 min
